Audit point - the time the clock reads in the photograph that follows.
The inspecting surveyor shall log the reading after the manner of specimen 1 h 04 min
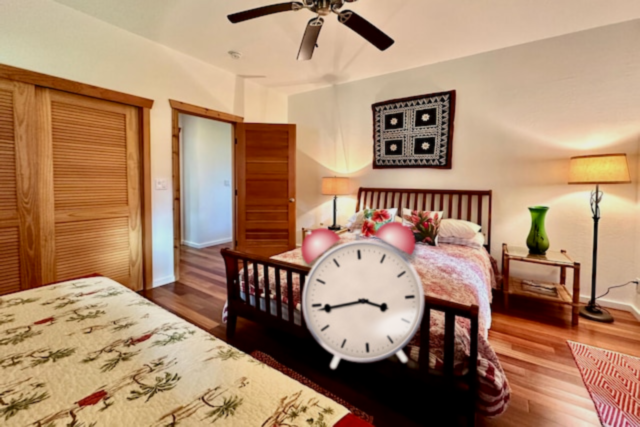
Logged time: 3 h 44 min
